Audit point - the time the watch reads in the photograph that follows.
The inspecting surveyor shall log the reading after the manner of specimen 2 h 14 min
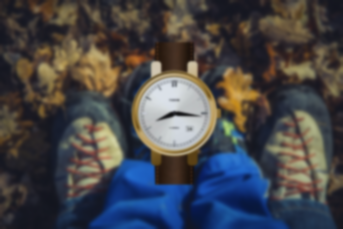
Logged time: 8 h 16 min
